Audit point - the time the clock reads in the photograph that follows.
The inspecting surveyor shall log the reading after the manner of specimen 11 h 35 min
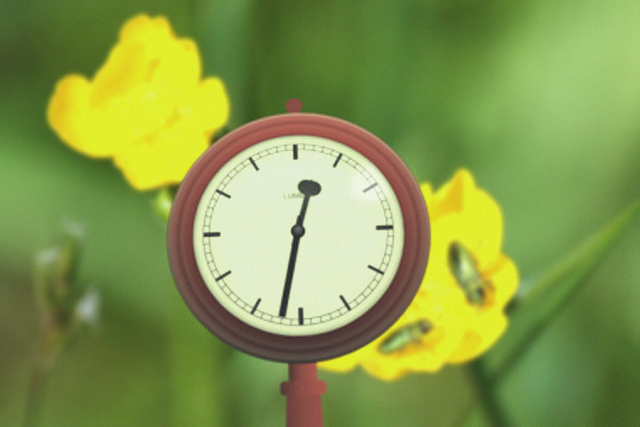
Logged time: 12 h 32 min
